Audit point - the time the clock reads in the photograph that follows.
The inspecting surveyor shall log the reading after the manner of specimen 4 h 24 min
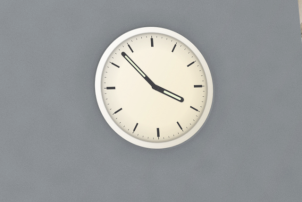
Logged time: 3 h 53 min
